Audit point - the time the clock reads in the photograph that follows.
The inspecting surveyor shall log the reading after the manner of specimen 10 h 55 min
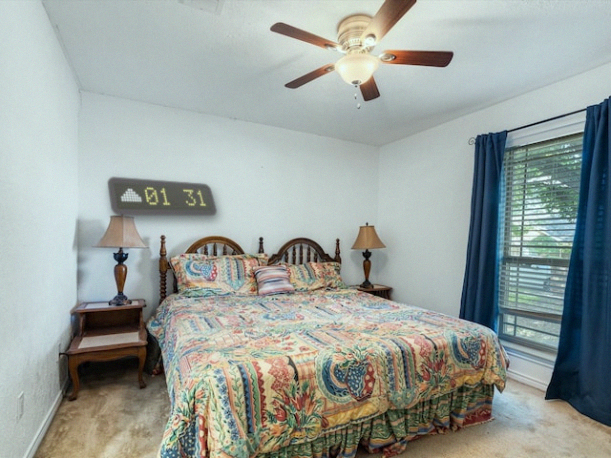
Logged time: 1 h 31 min
